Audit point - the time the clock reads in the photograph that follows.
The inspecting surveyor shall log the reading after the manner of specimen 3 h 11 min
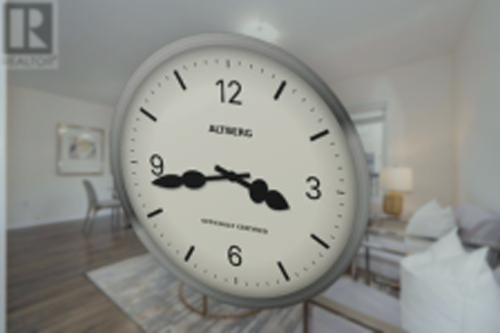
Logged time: 3 h 43 min
